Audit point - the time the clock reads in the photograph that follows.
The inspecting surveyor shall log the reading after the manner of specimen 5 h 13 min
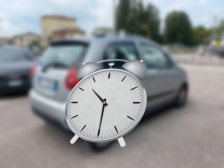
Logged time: 10 h 30 min
